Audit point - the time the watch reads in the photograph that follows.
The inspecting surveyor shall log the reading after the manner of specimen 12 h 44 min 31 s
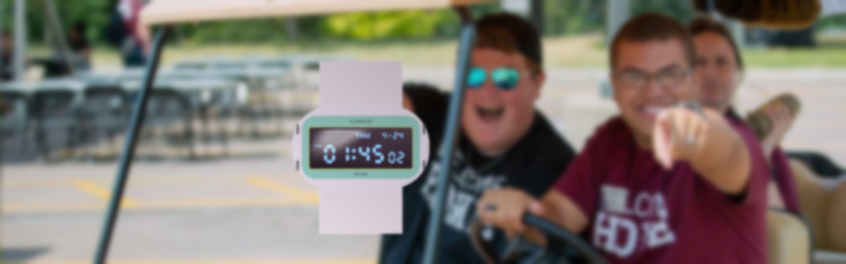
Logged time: 1 h 45 min 02 s
